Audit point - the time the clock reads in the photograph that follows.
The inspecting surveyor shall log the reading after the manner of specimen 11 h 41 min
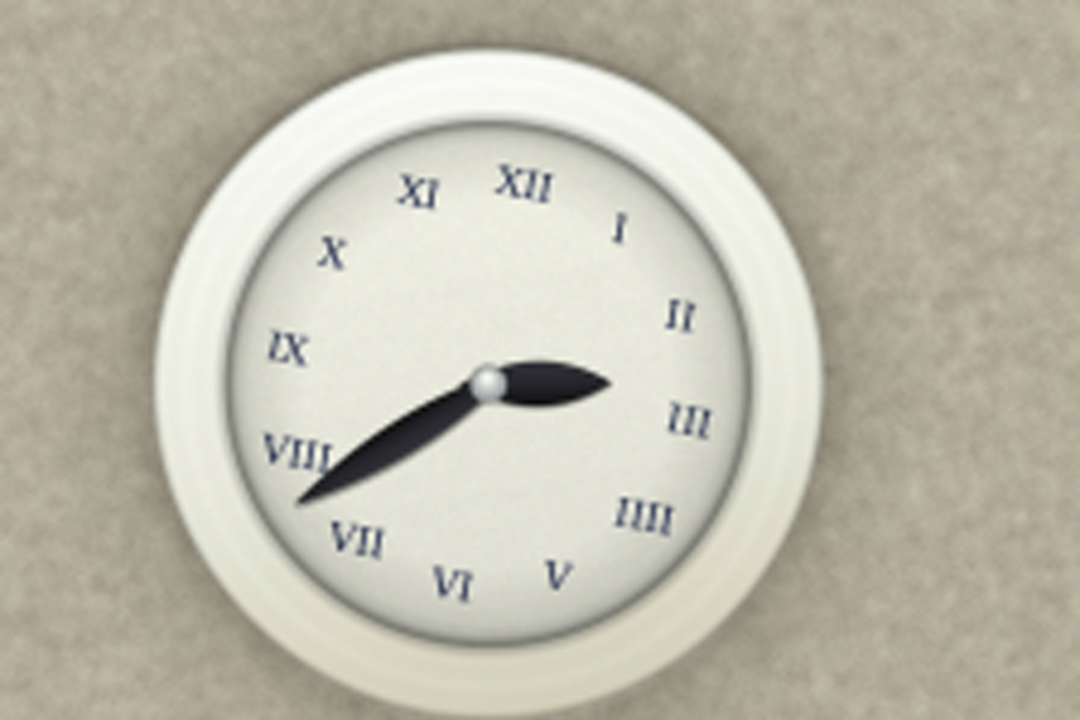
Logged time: 2 h 38 min
